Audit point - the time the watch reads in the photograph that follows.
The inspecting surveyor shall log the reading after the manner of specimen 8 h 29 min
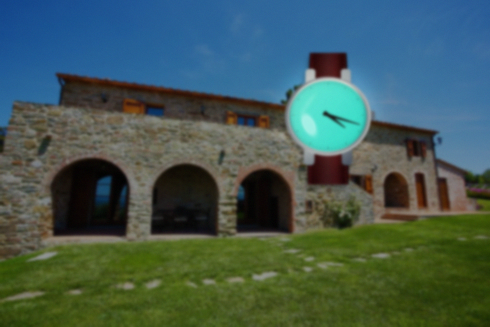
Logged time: 4 h 18 min
